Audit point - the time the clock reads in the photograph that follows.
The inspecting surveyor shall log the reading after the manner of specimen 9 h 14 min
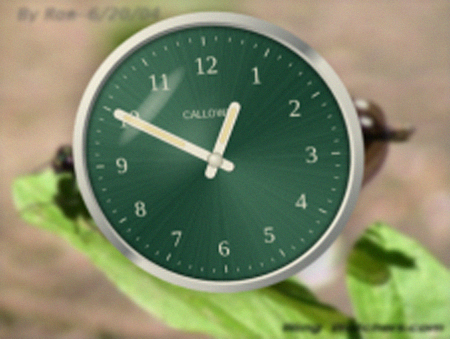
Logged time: 12 h 50 min
